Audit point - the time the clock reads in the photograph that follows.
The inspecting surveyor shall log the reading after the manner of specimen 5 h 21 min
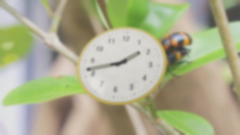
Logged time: 1 h 42 min
